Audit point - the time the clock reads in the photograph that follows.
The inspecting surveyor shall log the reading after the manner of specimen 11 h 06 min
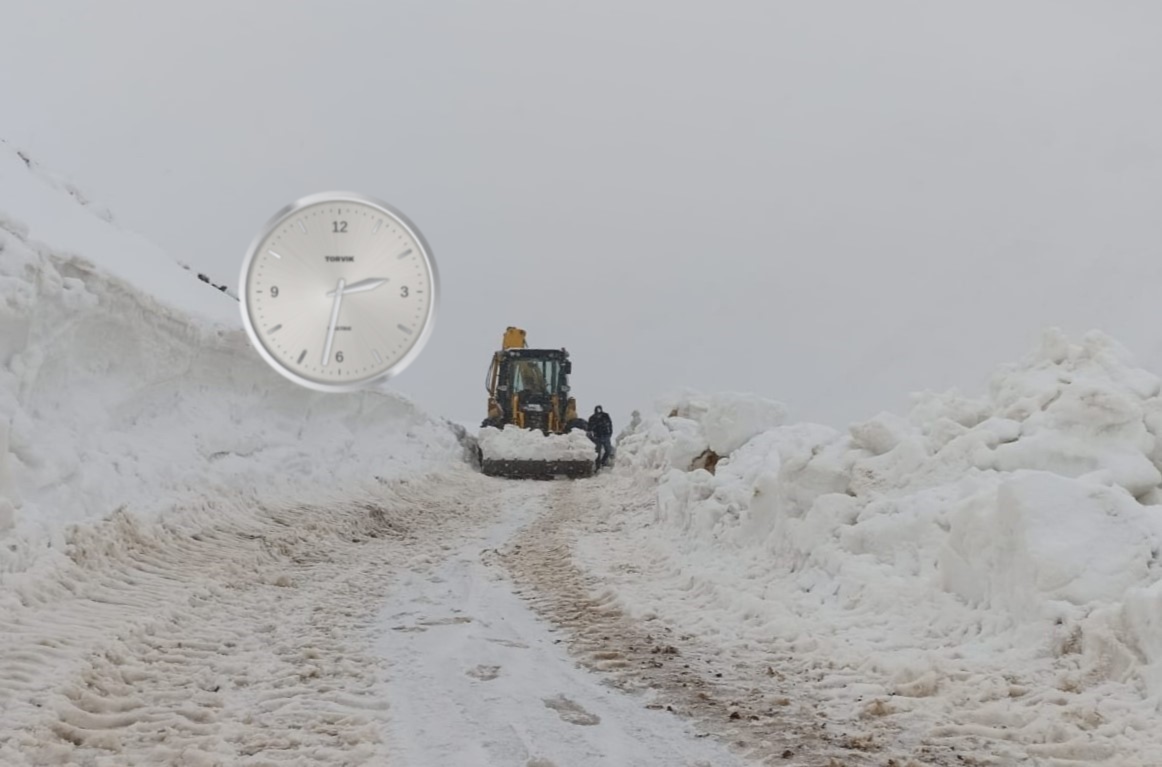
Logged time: 2 h 32 min
